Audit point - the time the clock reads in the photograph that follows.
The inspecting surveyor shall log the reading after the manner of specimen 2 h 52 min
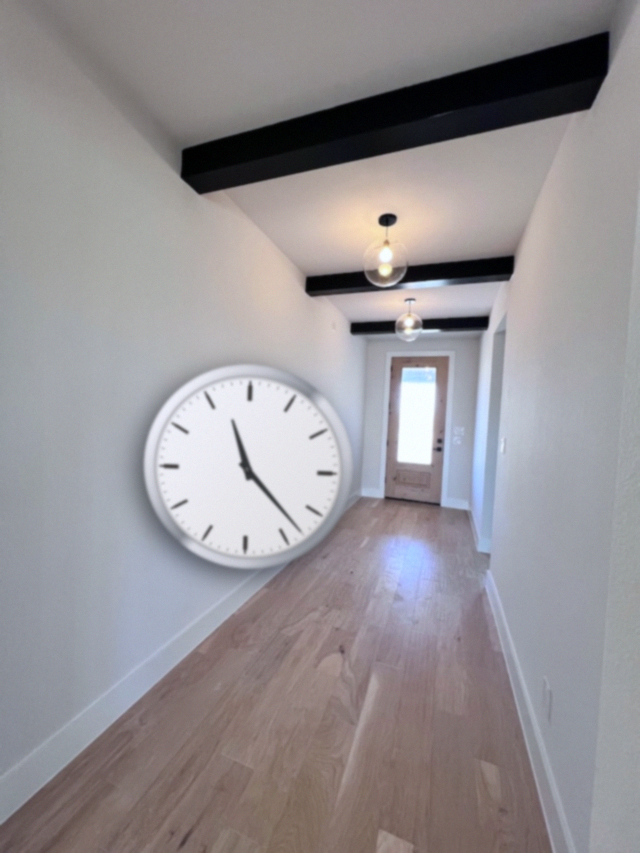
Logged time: 11 h 23 min
